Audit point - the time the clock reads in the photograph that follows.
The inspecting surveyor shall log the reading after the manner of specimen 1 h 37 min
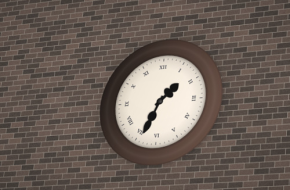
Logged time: 1 h 34 min
